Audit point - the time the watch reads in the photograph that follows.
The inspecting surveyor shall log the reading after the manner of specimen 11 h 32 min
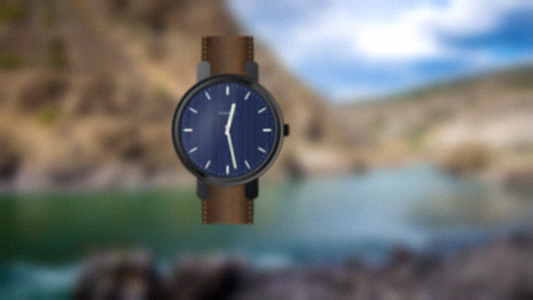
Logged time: 12 h 28 min
